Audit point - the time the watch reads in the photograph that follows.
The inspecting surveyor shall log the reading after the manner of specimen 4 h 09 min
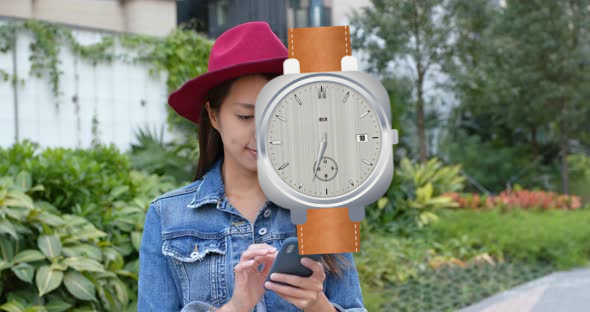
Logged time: 6 h 33 min
